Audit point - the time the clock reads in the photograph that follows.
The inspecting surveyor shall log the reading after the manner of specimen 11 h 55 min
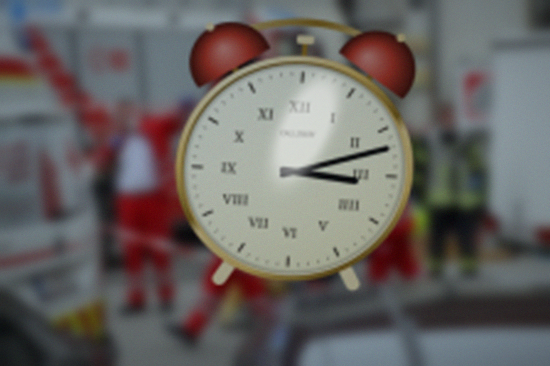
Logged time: 3 h 12 min
